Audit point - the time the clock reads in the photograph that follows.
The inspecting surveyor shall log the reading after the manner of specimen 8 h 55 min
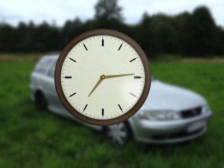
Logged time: 7 h 14 min
